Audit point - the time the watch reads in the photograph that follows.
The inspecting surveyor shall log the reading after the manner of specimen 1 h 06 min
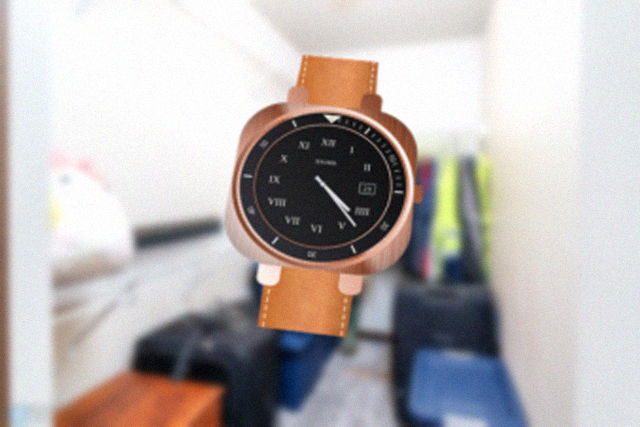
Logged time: 4 h 23 min
